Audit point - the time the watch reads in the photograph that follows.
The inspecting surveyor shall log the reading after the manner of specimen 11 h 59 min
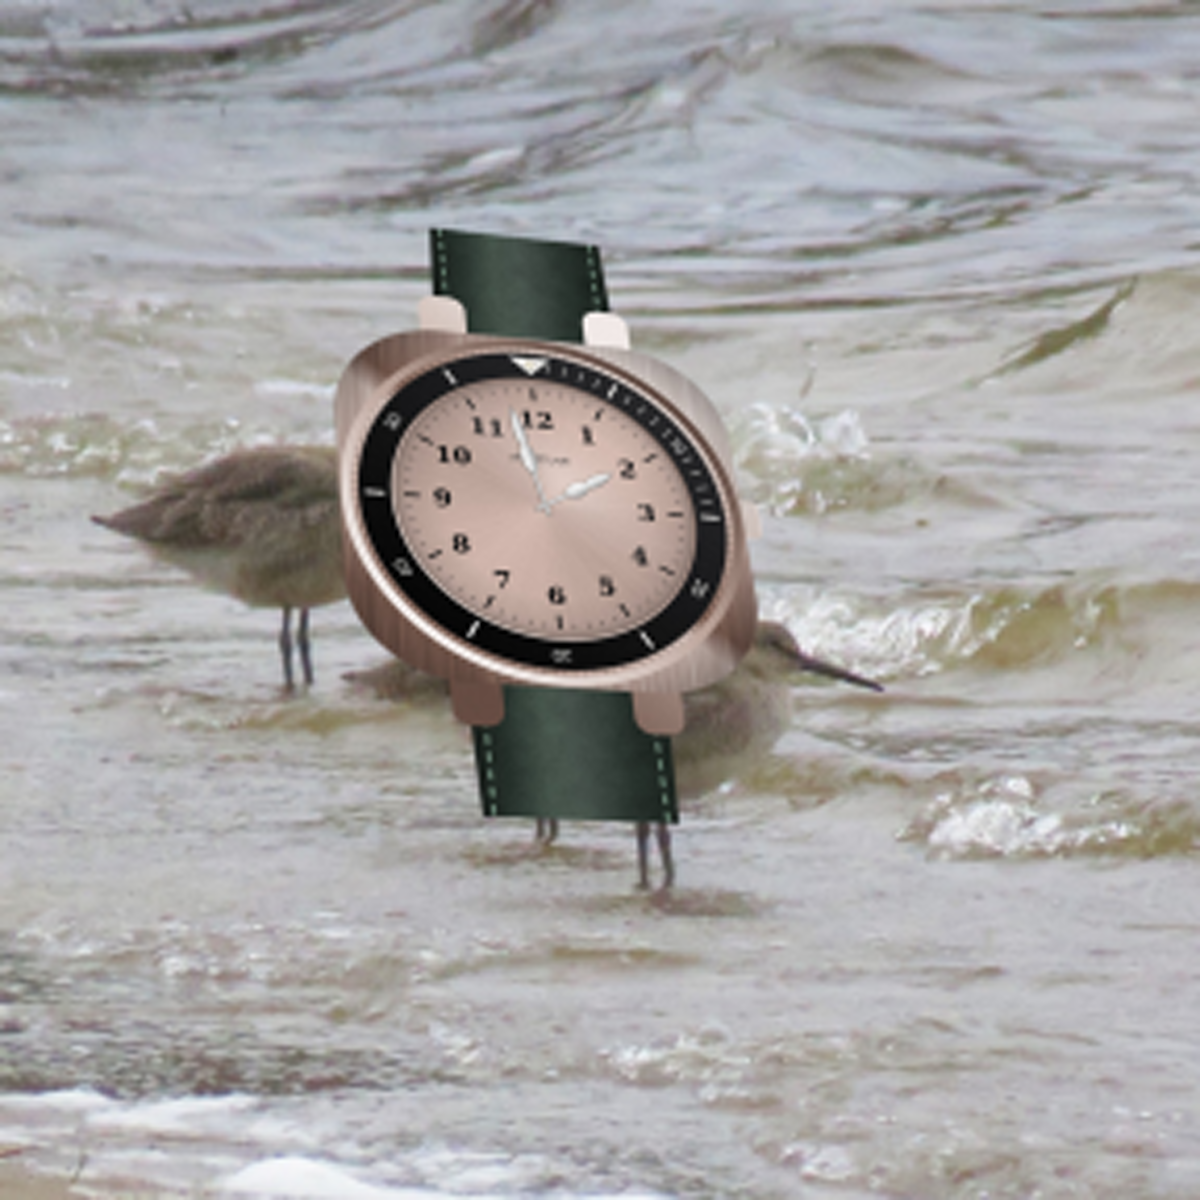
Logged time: 1 h 58 min
